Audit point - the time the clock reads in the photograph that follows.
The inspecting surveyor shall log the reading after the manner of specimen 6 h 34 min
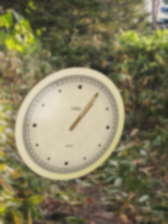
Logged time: 1 h 05 min
